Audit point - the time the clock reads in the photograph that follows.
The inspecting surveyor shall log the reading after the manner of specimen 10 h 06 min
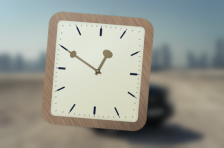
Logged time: 12 h 50 min
